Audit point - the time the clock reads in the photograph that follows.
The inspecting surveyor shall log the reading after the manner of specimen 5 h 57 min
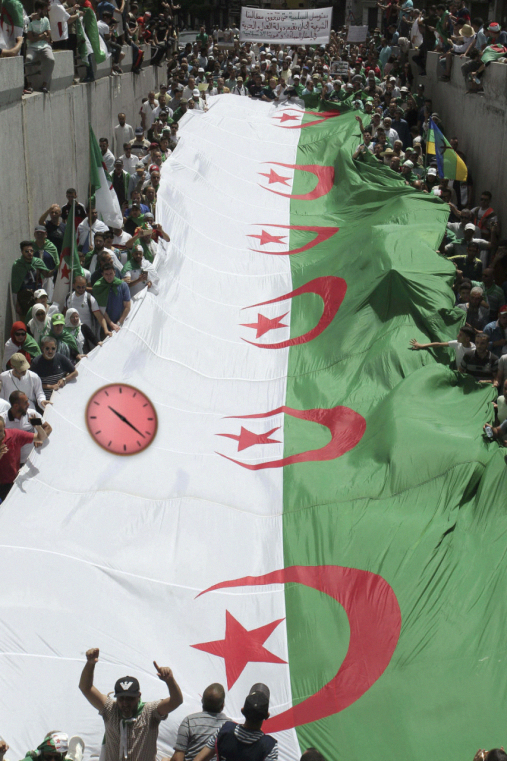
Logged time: 10 h 22 min
